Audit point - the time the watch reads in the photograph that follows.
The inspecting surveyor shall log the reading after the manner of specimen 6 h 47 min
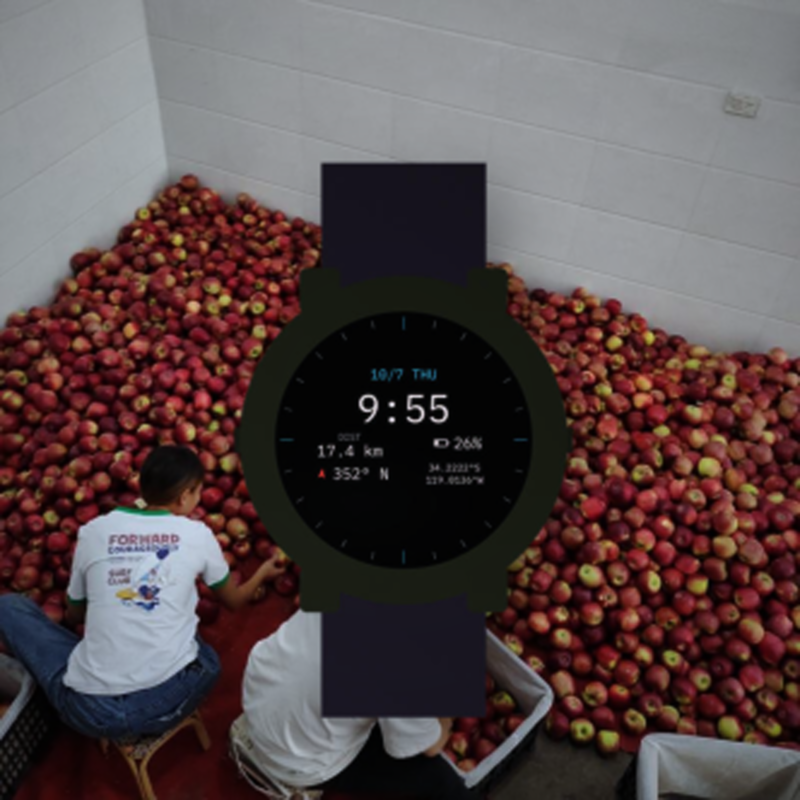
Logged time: 9 h 55 min
